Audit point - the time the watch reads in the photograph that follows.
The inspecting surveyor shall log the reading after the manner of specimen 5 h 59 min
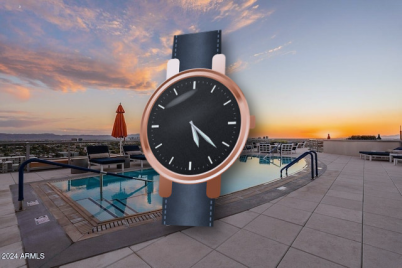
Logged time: 5 h 22 min
